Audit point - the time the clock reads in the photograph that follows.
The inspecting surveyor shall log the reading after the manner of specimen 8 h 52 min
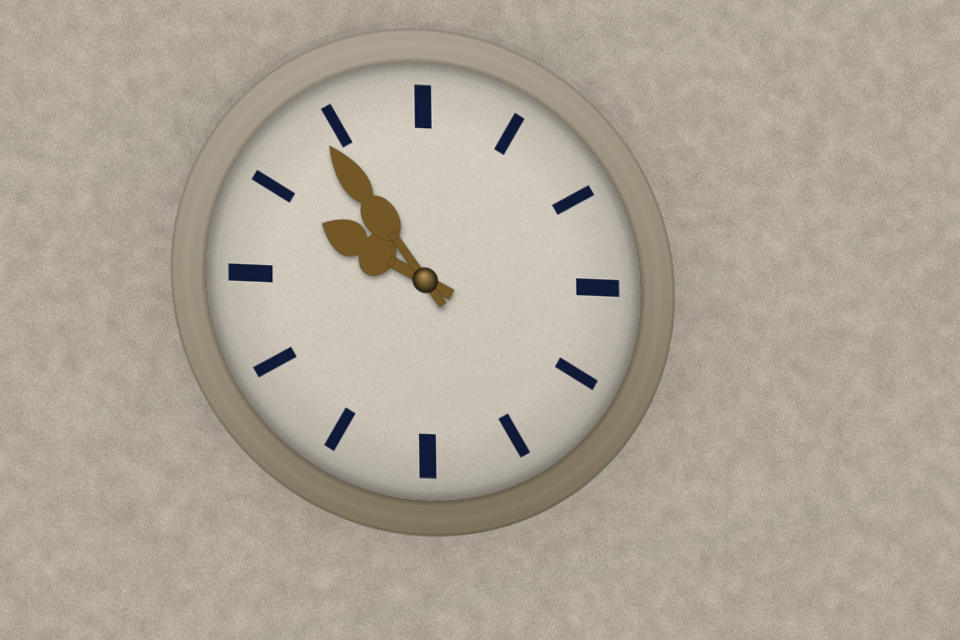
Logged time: 9 h 54 min
